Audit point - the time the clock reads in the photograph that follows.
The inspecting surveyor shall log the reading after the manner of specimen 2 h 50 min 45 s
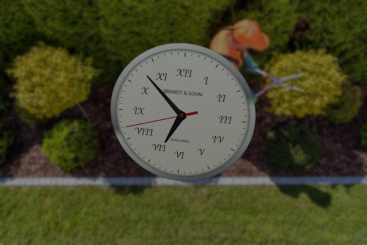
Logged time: 6 h 52 min 42 s
